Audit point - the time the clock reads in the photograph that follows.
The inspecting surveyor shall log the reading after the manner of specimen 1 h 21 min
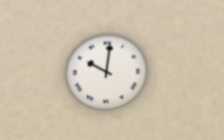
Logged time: 10 h 01 min
